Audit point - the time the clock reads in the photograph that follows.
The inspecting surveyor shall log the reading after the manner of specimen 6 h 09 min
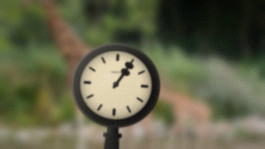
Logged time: 1 h 05 min
